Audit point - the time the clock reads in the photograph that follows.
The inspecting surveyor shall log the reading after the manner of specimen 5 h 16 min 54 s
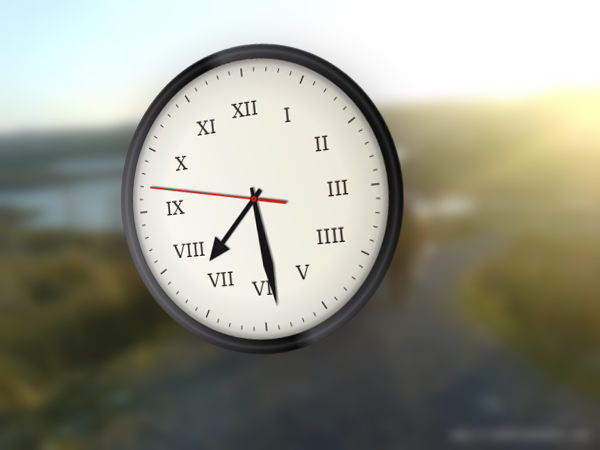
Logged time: 7 h 28 min 47 s
